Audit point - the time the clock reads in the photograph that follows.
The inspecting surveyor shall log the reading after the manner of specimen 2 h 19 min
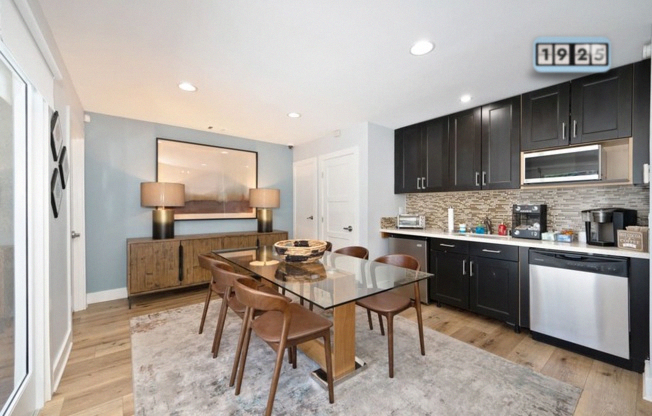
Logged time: 19 h 25 min
